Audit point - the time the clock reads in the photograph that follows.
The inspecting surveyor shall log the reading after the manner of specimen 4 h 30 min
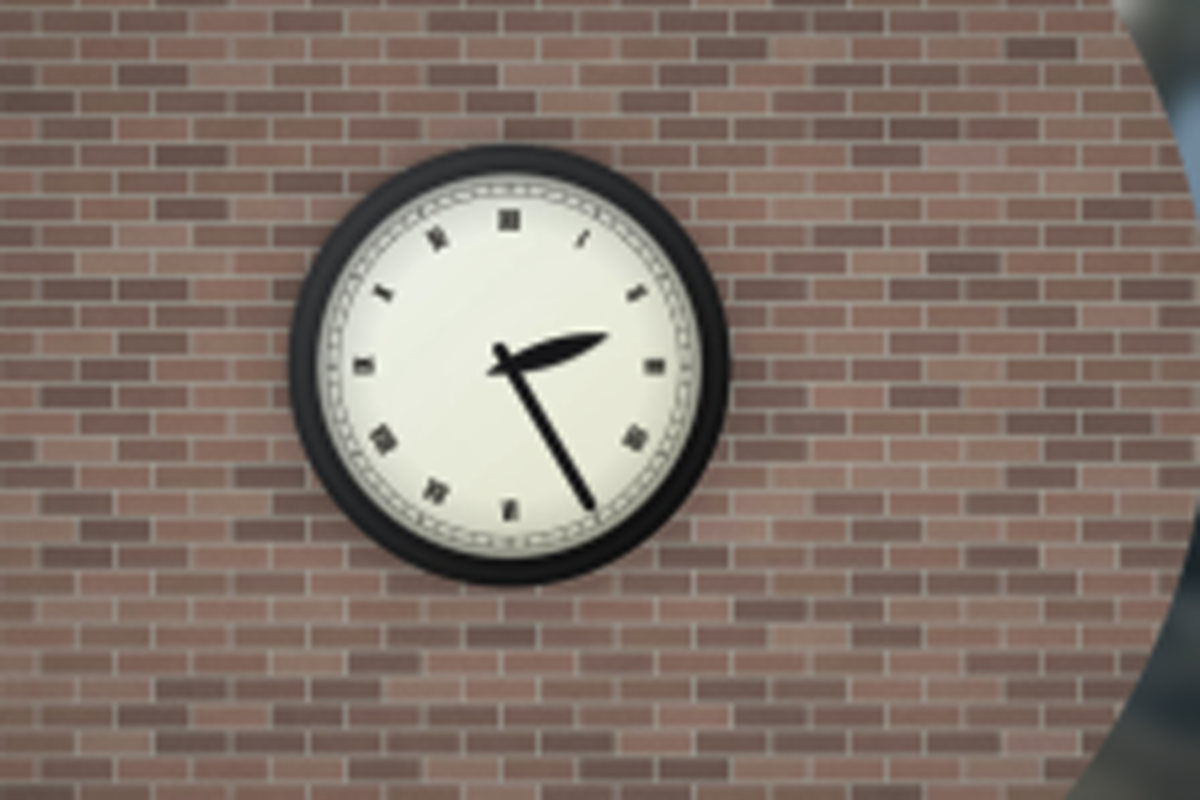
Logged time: 2 h 25 min
